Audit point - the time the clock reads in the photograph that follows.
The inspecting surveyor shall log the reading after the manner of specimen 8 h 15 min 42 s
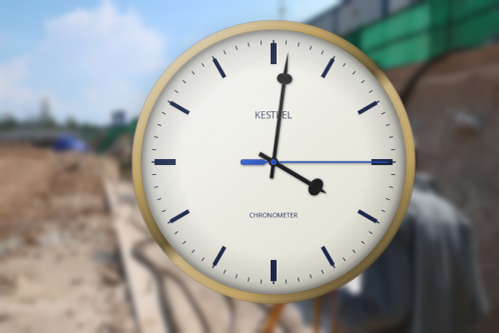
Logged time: 4 h 01 min 15 s
